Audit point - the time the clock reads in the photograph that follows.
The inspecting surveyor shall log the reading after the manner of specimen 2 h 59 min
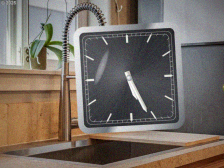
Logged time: 5 h 26 min
